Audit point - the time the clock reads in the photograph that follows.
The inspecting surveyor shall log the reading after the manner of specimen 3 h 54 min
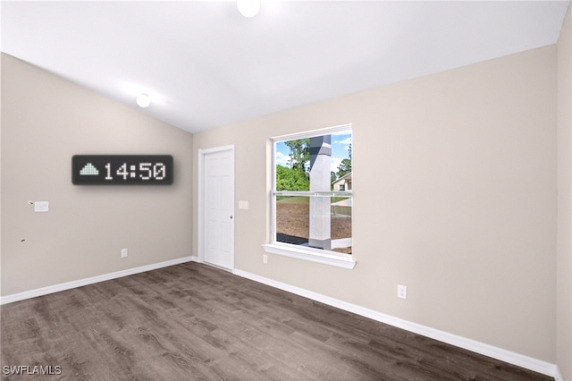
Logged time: 14 h 50 min
